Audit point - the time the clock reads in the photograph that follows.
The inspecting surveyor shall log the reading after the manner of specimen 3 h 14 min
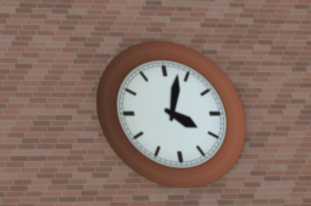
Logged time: 4 h 03 min
